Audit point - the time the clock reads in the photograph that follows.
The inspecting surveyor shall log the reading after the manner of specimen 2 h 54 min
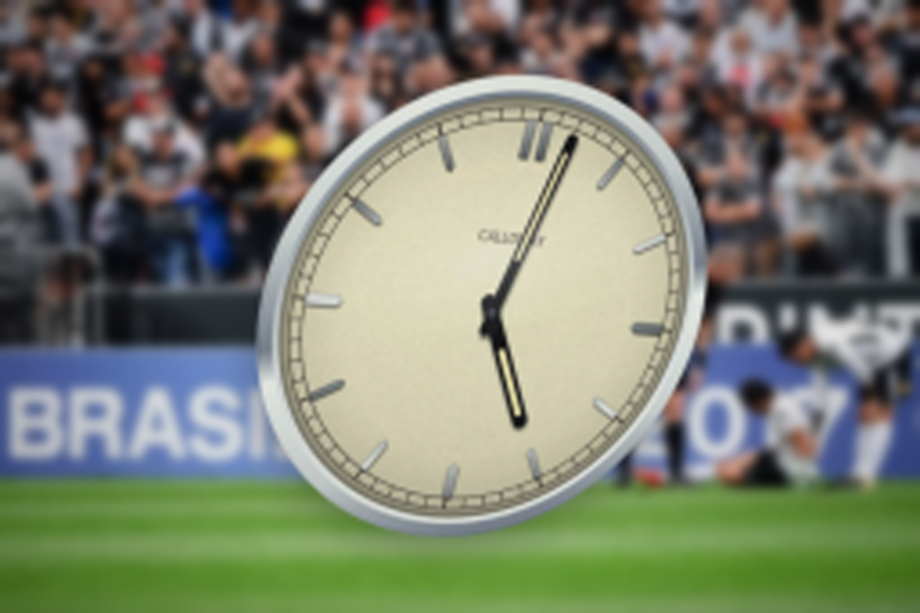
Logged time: 5 h 02 min
